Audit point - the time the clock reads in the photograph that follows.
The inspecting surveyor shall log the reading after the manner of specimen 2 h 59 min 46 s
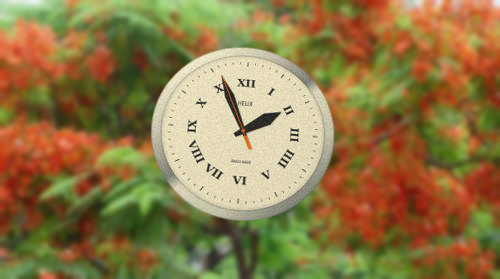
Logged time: 1 h 55 min 56 s
